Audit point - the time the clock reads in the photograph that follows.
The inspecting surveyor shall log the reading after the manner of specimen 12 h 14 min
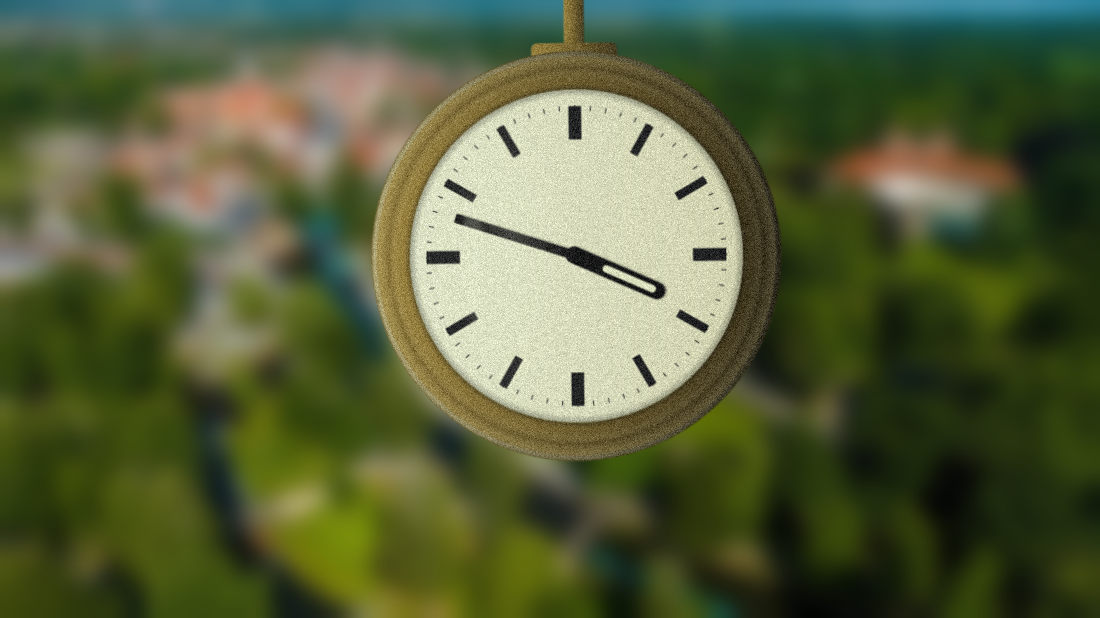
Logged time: 3 h 48 min
